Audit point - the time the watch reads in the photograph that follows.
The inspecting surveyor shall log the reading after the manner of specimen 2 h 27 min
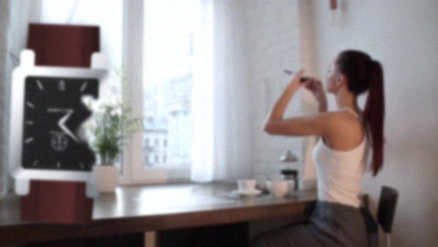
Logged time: 1 h 22 min
